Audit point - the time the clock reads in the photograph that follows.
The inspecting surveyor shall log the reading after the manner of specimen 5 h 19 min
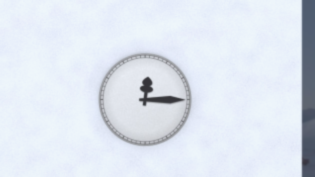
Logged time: 12 h 15 min
